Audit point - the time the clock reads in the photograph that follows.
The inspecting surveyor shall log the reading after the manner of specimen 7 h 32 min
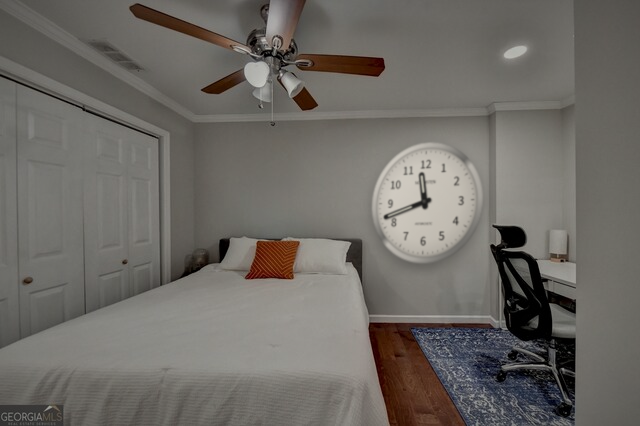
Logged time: 11 h 42 min
